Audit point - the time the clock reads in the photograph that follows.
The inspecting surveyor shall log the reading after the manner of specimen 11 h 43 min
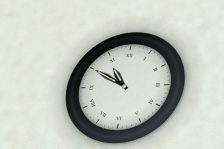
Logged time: 10 h 50 min
